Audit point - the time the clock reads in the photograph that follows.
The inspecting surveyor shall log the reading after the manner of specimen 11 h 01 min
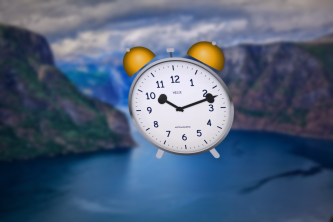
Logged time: 10 h 12 min
